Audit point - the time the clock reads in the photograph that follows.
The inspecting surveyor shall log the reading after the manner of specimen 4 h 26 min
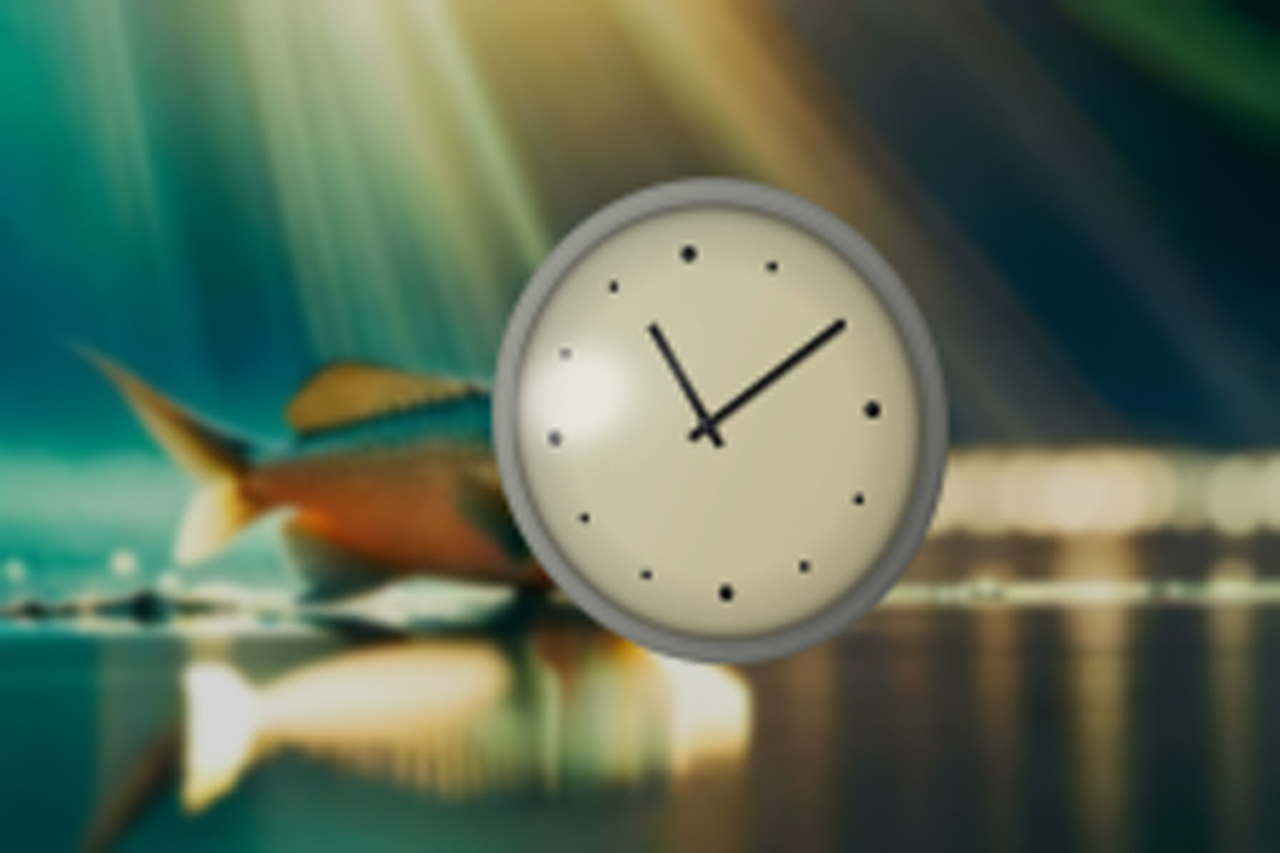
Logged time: 11 h 10 min
